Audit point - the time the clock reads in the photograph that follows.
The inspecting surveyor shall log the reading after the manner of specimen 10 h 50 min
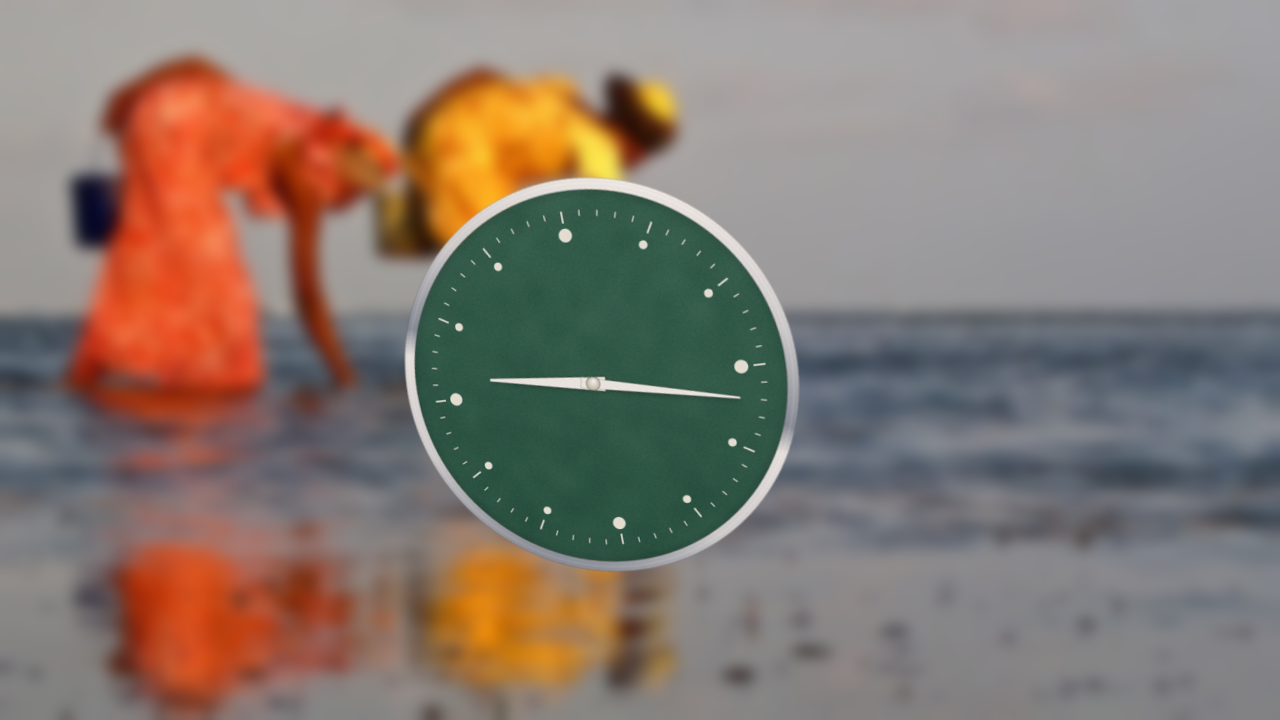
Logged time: 9 h 17 min
